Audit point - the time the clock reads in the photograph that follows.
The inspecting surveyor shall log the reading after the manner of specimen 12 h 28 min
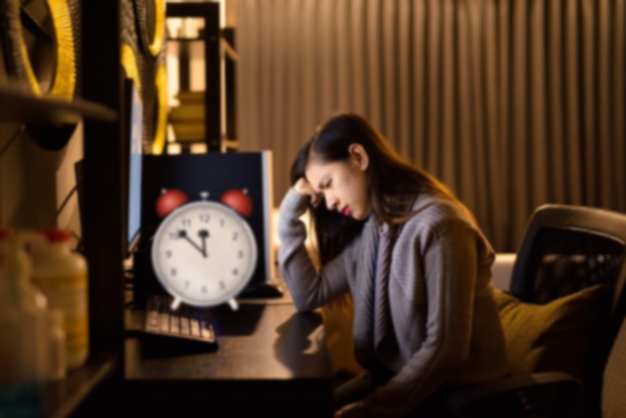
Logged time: 11 h 52 min
